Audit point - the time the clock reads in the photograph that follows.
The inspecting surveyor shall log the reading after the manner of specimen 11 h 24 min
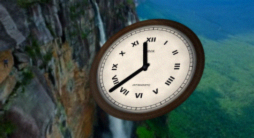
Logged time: 11 h 38 min
